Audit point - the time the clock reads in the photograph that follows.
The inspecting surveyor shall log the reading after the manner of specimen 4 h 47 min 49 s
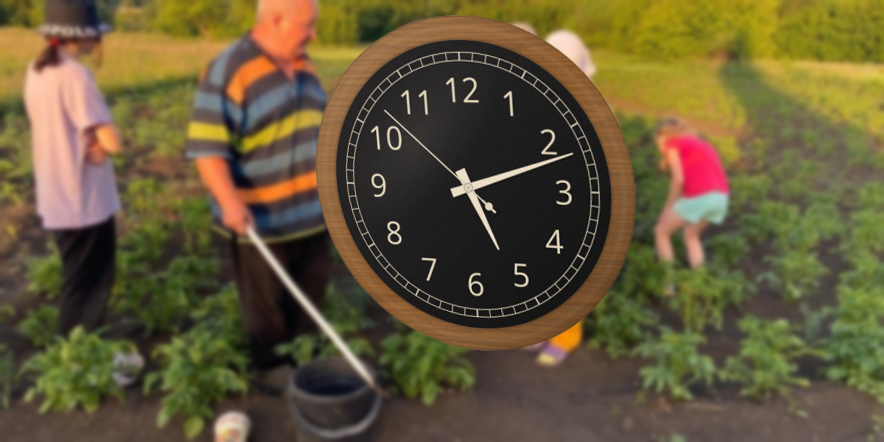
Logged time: 5 h 11 min 52 s
